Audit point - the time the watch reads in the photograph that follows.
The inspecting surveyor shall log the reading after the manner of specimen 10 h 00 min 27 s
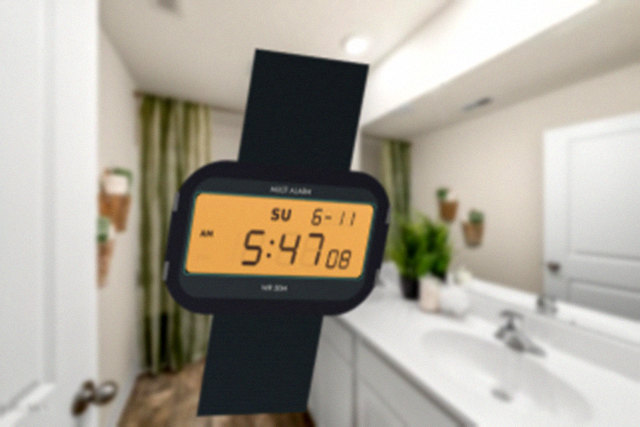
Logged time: 5 h 47 min 08 s
